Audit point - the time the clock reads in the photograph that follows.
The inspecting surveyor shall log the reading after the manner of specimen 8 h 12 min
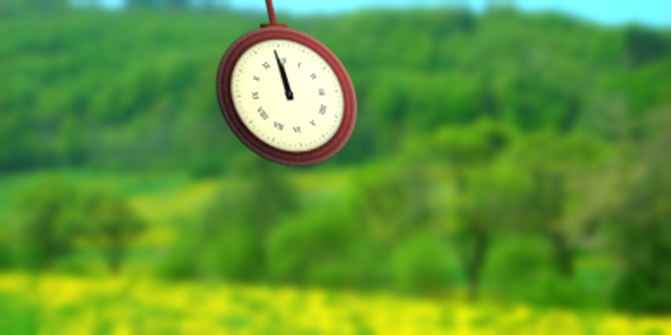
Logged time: 11 h 59 min
